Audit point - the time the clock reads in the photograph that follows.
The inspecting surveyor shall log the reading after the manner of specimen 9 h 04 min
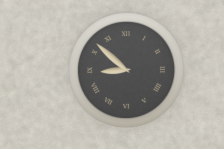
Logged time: 8 h 52 min
